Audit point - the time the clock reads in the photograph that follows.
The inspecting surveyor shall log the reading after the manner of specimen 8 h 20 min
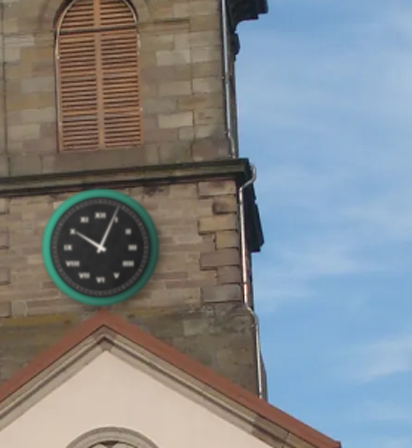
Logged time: 10 h 04 min
